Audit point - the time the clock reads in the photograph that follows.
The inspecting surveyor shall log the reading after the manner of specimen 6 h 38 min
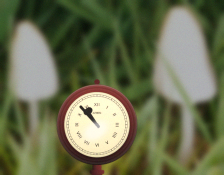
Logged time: 10 h 53 min
